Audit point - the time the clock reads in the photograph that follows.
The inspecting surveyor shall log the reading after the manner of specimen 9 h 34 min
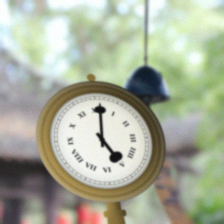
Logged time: 5 h 01 min
